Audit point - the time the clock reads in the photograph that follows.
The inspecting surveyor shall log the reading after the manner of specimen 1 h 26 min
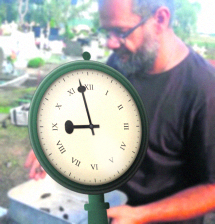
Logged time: 8 h 58 min
